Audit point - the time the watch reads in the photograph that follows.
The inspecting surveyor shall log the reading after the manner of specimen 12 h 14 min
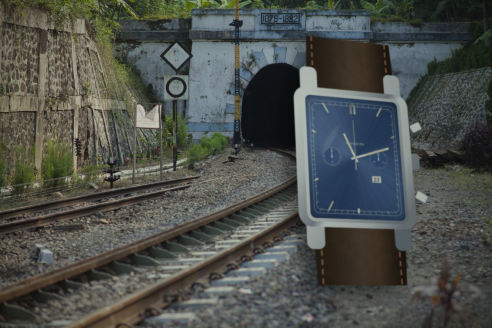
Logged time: 11 h 12 min
